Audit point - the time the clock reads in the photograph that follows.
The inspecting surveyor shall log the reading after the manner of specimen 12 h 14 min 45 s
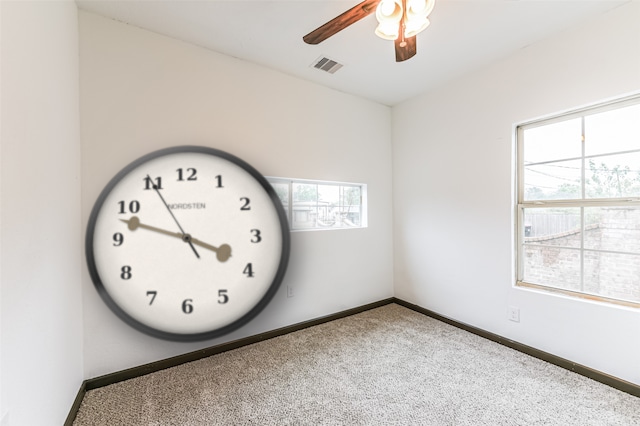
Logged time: 3 h 47 min 55 s
